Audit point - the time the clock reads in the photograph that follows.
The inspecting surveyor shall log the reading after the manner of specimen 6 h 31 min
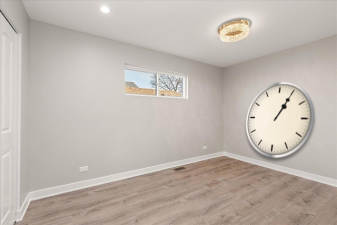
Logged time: 1 h 05 min
